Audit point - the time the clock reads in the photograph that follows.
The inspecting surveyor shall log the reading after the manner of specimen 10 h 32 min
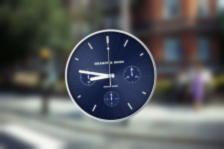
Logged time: 8 h 47 min
